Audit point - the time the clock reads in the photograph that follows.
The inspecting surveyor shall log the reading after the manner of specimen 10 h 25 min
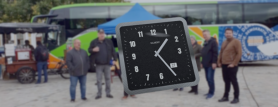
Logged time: 1 h 25 min
